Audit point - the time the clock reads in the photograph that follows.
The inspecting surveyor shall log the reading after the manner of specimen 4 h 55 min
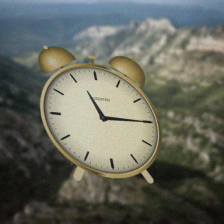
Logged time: 11 h 15 min
